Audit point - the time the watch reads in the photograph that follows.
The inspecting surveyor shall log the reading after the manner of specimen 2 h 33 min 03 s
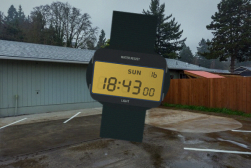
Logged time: 18 h 43 min 00 s
